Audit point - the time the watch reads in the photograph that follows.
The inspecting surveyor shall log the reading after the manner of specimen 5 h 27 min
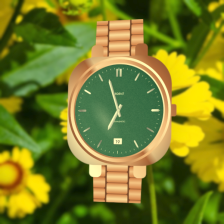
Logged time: 6 h 57 min
